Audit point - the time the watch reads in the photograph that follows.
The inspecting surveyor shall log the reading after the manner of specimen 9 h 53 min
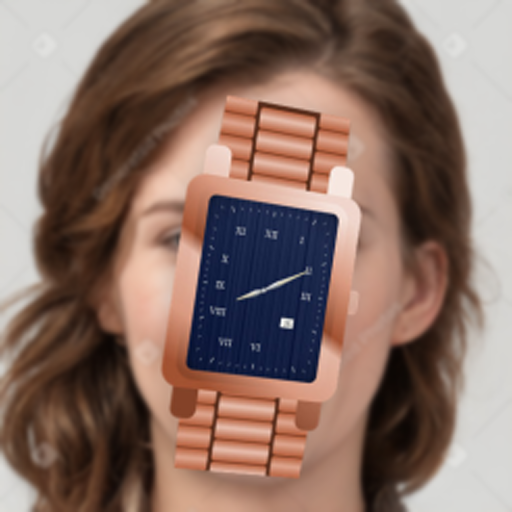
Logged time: 8 h 10 min
